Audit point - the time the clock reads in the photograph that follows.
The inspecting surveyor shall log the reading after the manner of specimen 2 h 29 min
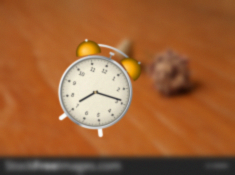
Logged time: 7 h 14 min
